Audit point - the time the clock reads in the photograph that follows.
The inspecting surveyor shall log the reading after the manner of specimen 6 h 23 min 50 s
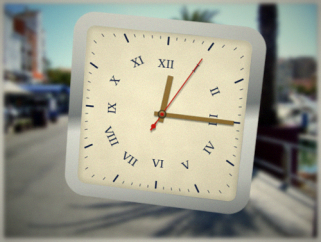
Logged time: 12 h 15 min 05 s
